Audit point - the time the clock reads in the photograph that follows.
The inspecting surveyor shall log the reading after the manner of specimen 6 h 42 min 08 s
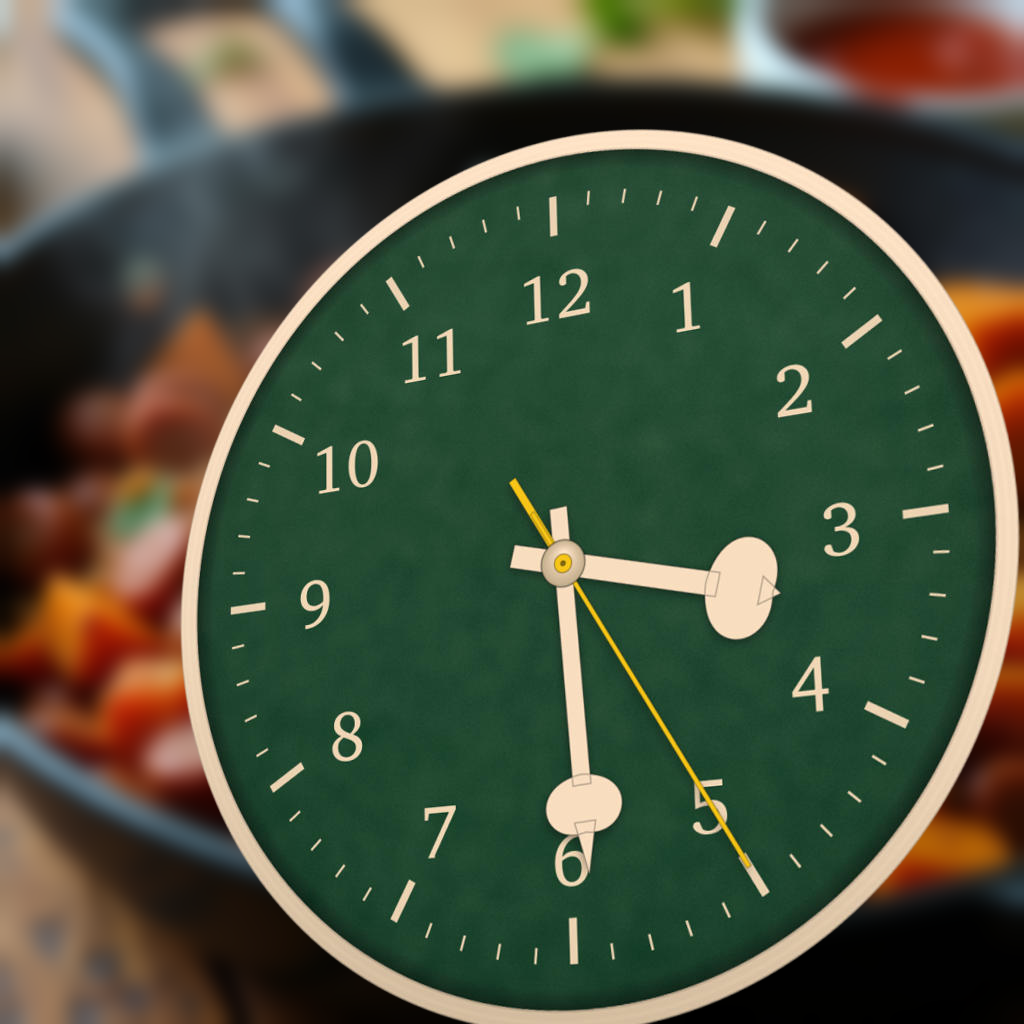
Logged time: 3 h 29 min 25 s
